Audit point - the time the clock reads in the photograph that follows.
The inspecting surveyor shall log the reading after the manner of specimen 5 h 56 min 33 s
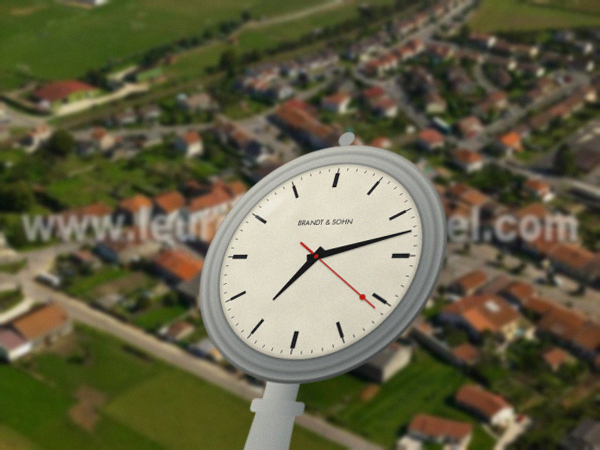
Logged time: 7 h 12 min 21 s
